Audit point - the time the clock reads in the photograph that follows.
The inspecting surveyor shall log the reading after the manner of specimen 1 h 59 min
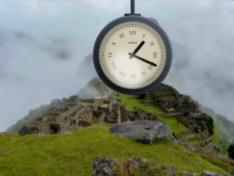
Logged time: 1 h 19 min
